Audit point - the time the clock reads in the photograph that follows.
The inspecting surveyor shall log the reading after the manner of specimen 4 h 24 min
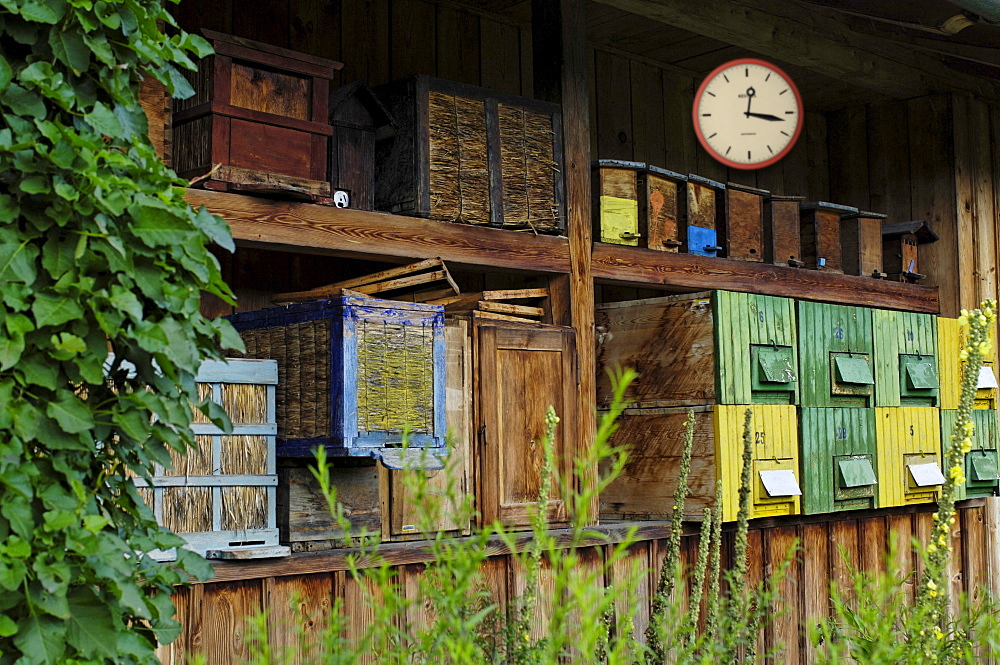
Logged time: 12 h 17 min
